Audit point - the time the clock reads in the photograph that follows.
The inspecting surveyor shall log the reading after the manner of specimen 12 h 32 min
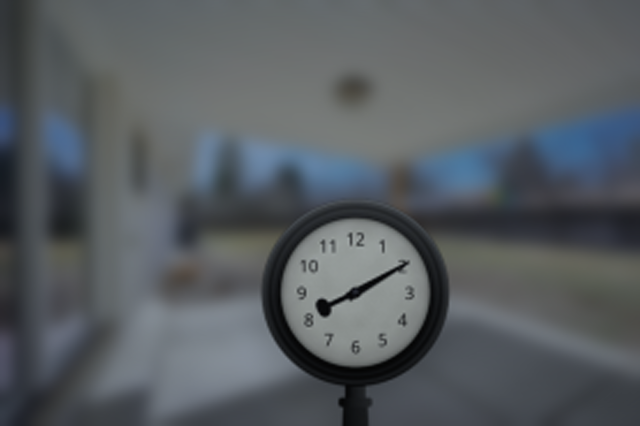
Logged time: 8 h 10 min
